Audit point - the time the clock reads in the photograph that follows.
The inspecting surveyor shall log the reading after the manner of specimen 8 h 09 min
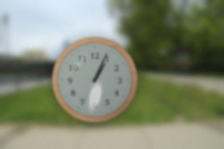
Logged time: 1 h 04 min
